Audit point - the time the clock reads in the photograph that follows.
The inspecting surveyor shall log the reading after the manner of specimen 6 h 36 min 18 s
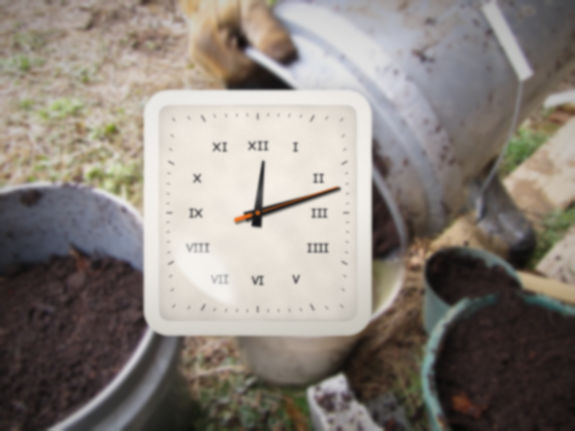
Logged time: 12 h 12 min 12 s
